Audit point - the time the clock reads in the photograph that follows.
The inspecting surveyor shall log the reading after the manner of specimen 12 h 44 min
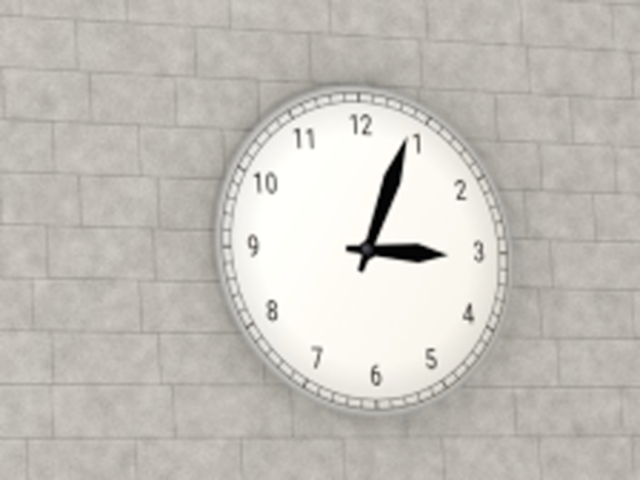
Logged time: 3 h 04 min
